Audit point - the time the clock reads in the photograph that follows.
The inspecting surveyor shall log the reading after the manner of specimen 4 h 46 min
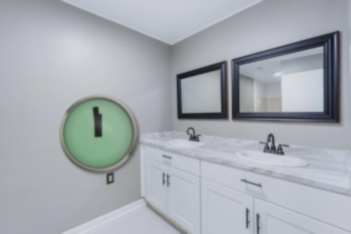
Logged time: 11 h 59 min
